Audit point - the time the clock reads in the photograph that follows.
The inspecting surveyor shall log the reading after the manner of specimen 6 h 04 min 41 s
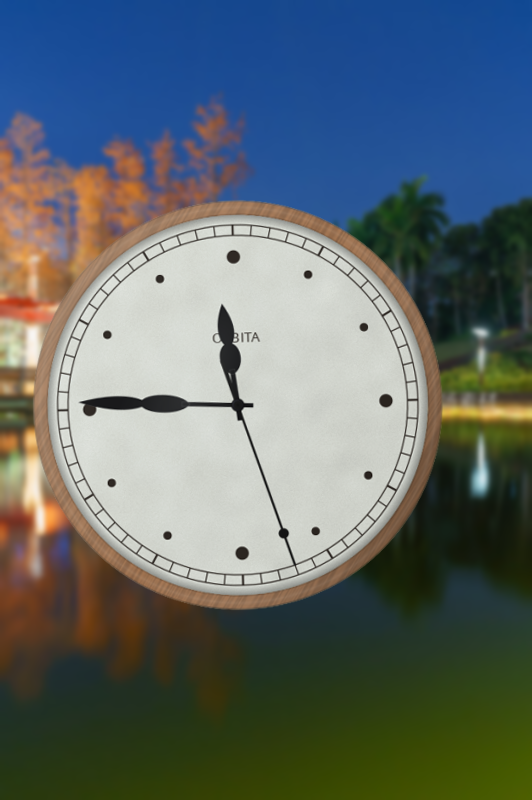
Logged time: 11 h 45 min 27 s
